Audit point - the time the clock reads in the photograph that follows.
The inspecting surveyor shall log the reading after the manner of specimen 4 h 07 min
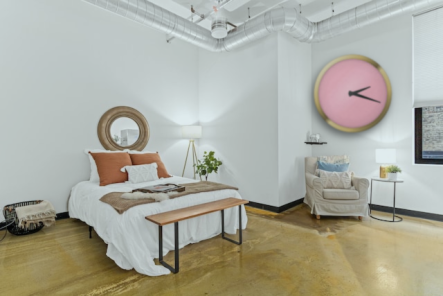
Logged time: 2 h 18 min
